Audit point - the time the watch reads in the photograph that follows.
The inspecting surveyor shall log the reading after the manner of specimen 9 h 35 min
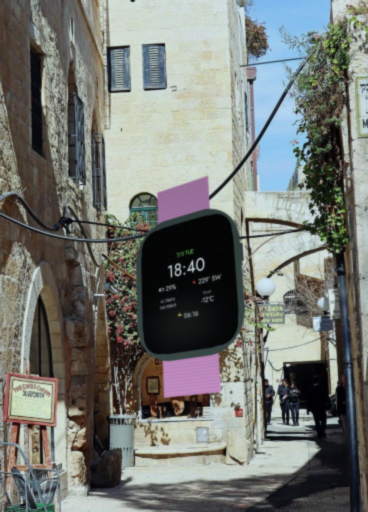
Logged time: 18 h 40 min
